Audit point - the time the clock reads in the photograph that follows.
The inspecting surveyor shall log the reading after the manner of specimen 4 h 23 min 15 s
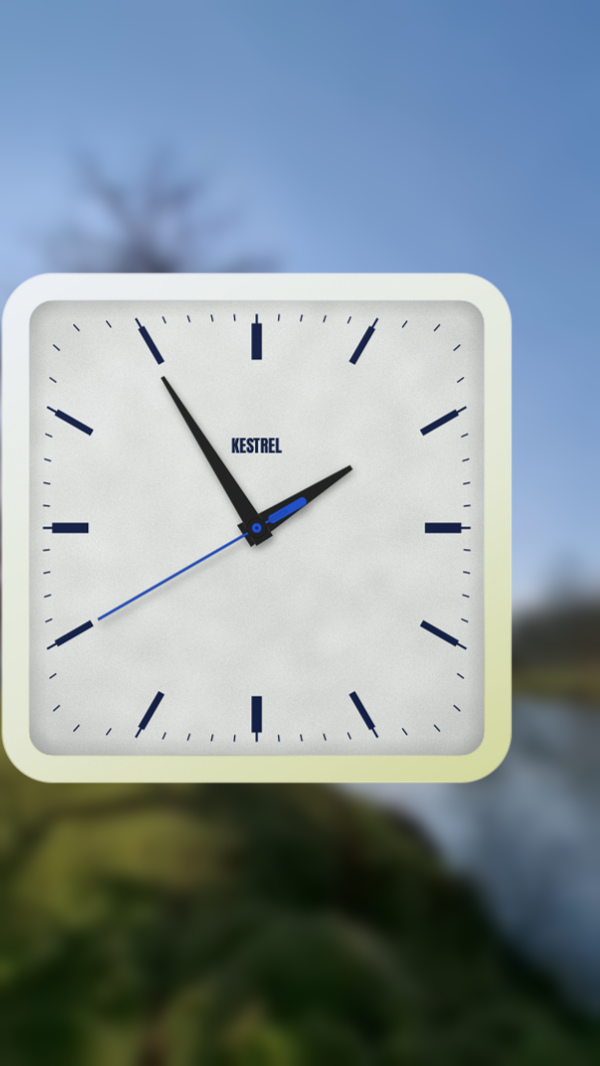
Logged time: 1 h 54 min 40 s
